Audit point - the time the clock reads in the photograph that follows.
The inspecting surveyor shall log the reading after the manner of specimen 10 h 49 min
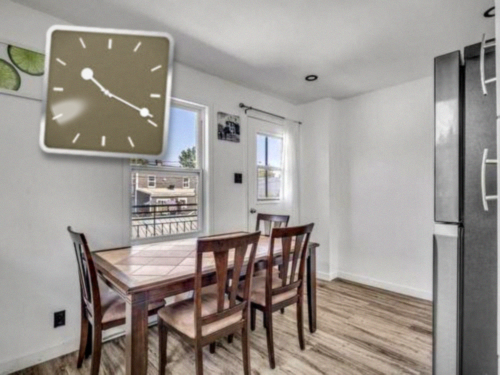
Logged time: 10 h 19 min
